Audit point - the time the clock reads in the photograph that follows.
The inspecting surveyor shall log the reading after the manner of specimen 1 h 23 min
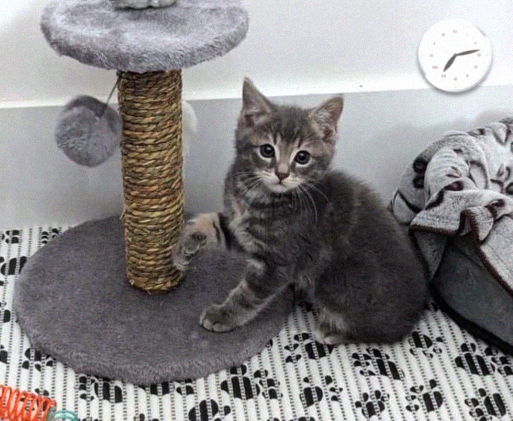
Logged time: 7 h 13 min
